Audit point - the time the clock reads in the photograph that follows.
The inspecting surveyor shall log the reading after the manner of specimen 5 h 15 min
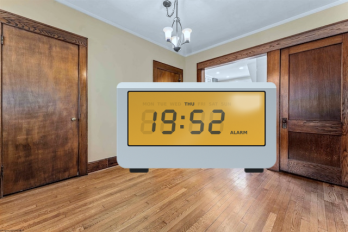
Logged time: 19 h 52 min
